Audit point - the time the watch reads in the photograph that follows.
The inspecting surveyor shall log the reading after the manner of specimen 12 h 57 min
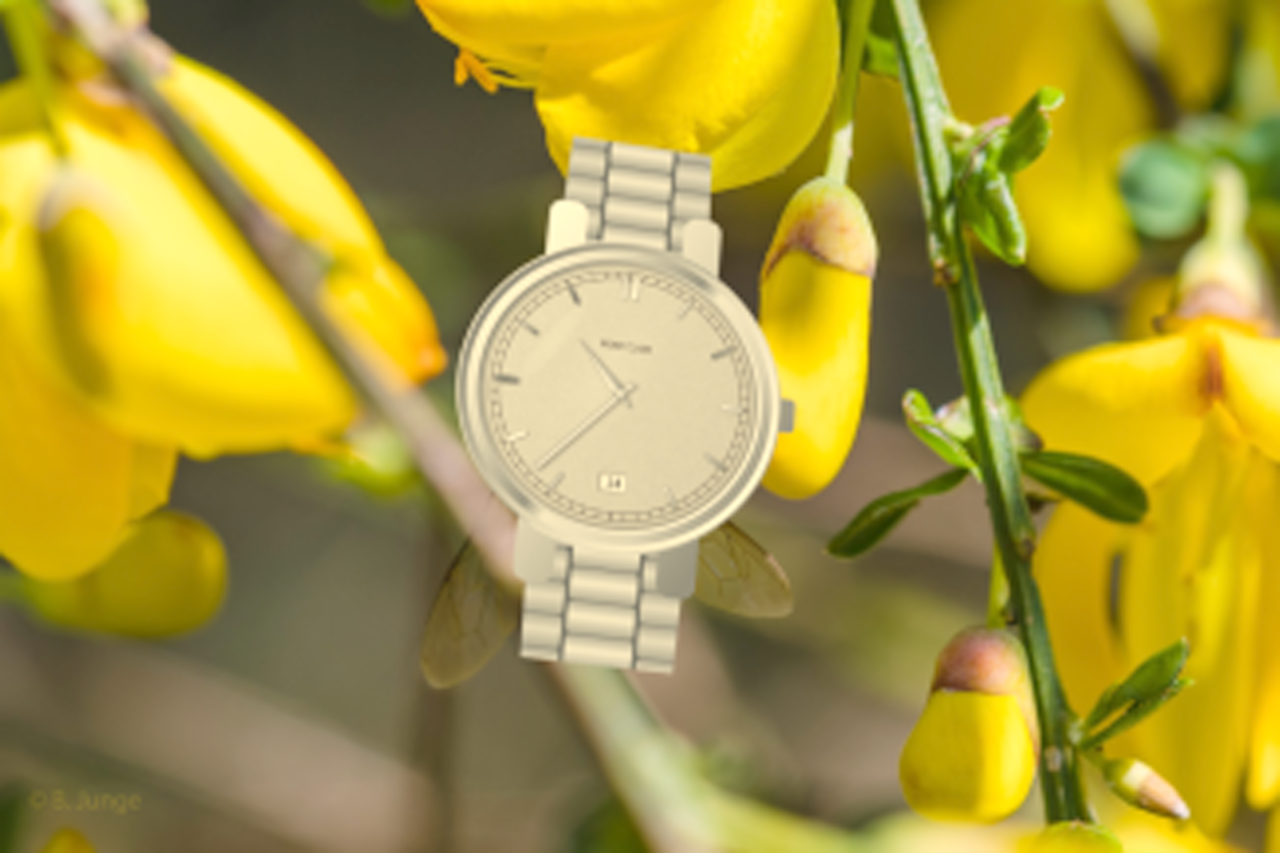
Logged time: 10 h 37 min
